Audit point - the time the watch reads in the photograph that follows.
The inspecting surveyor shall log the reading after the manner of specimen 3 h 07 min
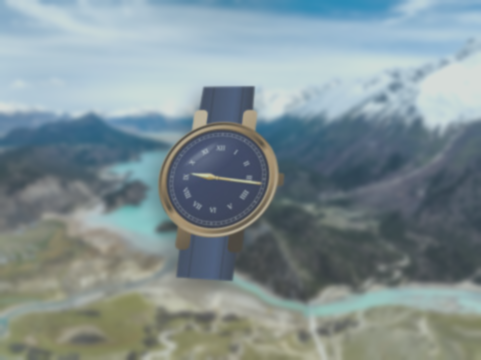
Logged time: 9 h 16 min
